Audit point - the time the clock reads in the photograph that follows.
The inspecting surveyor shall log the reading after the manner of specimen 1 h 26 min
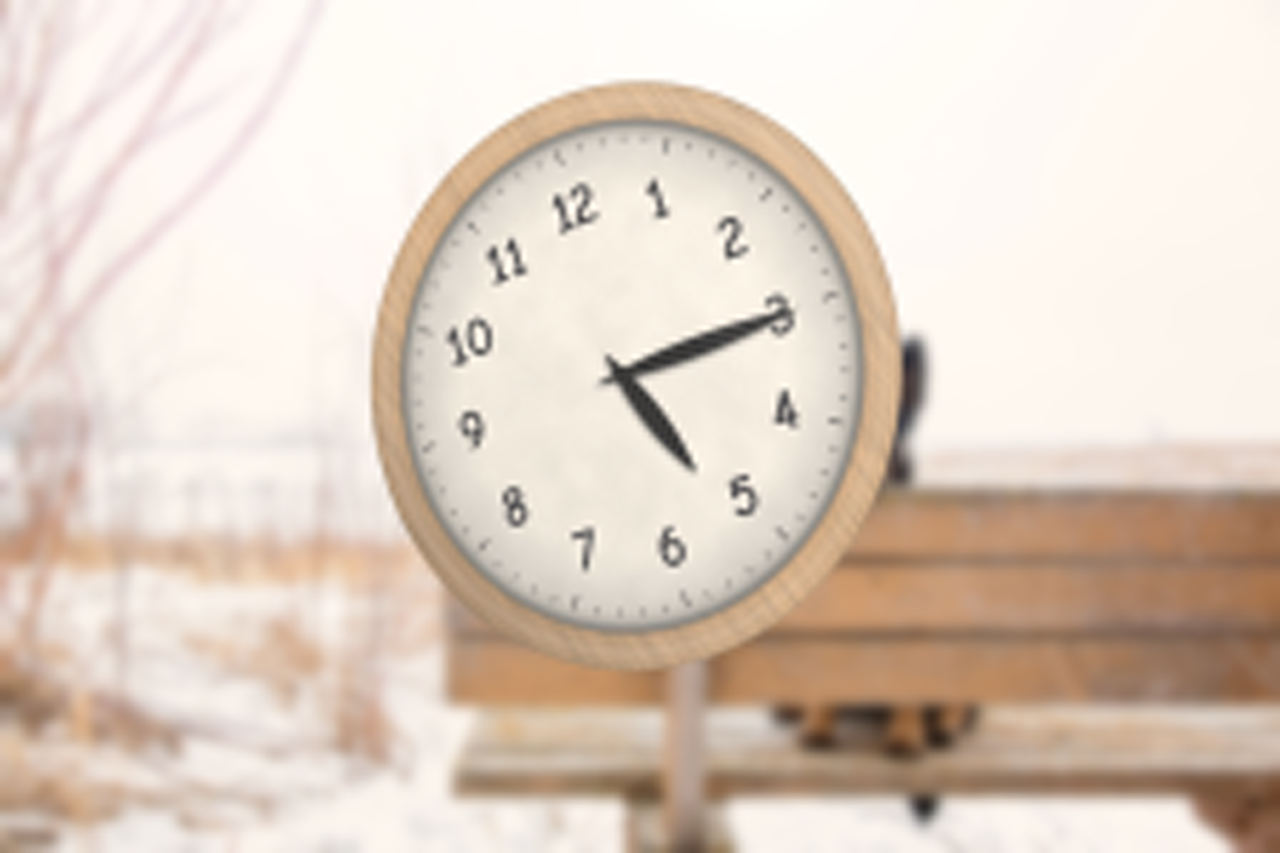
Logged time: 5 h 15 min
